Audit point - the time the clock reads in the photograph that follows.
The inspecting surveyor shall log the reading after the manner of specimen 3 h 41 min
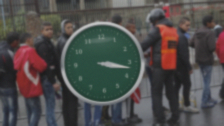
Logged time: 3 h 17 min
